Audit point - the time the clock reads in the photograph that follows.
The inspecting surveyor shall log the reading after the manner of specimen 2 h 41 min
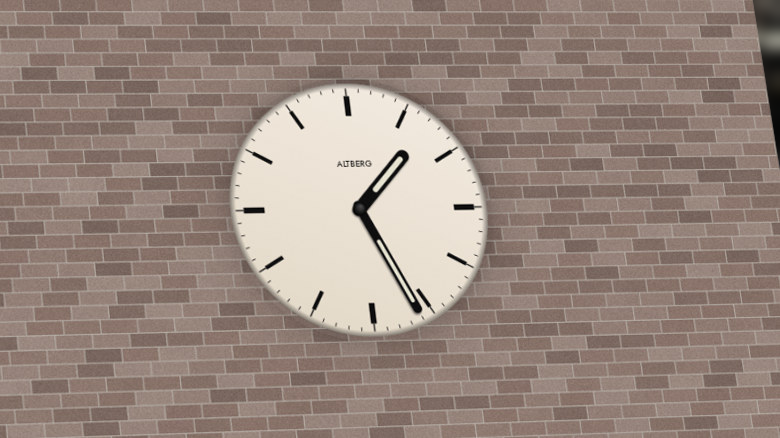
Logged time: 1 h 26 min
